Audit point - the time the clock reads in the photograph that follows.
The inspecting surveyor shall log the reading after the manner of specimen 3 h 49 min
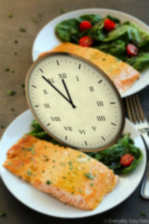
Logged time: 11 h 54 min
